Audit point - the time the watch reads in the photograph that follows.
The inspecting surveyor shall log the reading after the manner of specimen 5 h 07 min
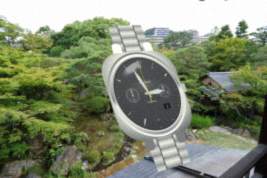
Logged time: 2 h 57 min
